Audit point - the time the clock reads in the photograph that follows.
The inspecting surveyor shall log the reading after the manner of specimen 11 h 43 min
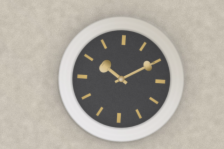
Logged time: 10 h 10 min
